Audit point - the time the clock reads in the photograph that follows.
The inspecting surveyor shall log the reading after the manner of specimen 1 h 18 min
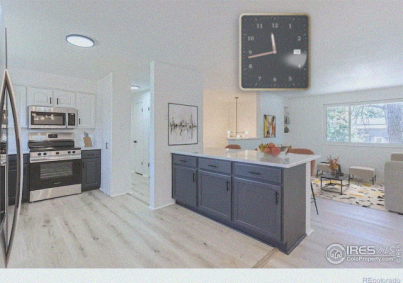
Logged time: 11 h 43 min
